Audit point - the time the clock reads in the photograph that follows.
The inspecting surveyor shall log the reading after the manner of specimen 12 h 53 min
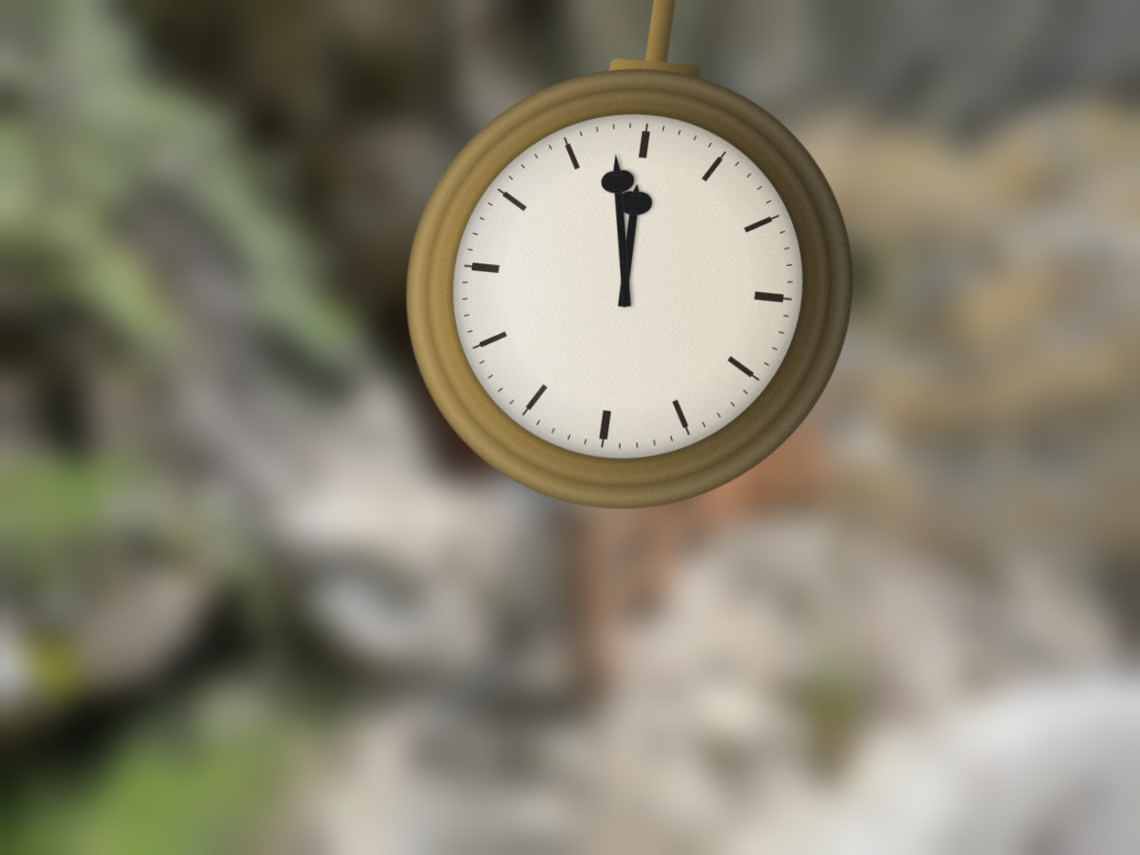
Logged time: 11 h 58 min
